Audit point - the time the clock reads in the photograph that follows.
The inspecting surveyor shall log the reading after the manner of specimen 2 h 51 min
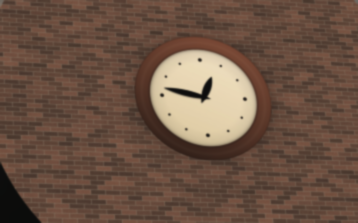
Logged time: 12 h 47 min
